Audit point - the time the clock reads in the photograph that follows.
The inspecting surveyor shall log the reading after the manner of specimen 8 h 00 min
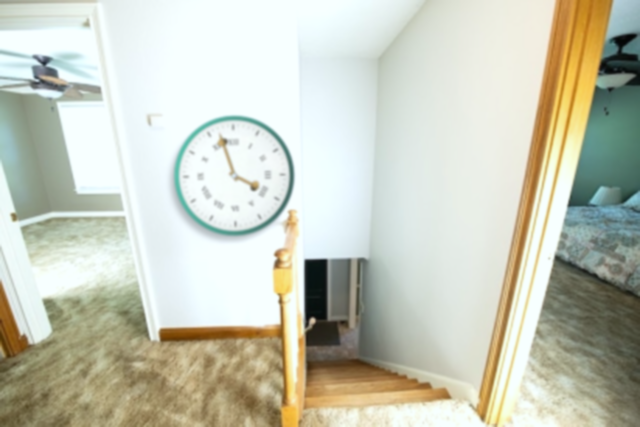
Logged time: 3 h 57 min
